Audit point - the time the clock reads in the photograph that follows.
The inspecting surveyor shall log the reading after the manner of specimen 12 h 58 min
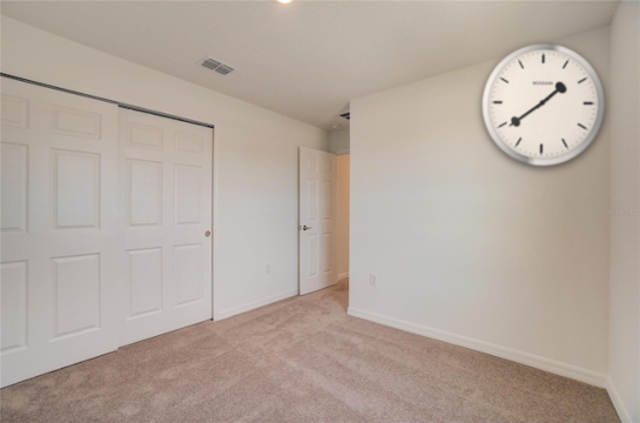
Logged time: 1 h 39 min
